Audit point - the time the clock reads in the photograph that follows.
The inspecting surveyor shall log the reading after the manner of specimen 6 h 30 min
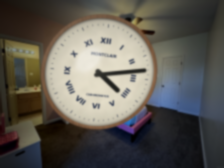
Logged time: 4 h 13 min
